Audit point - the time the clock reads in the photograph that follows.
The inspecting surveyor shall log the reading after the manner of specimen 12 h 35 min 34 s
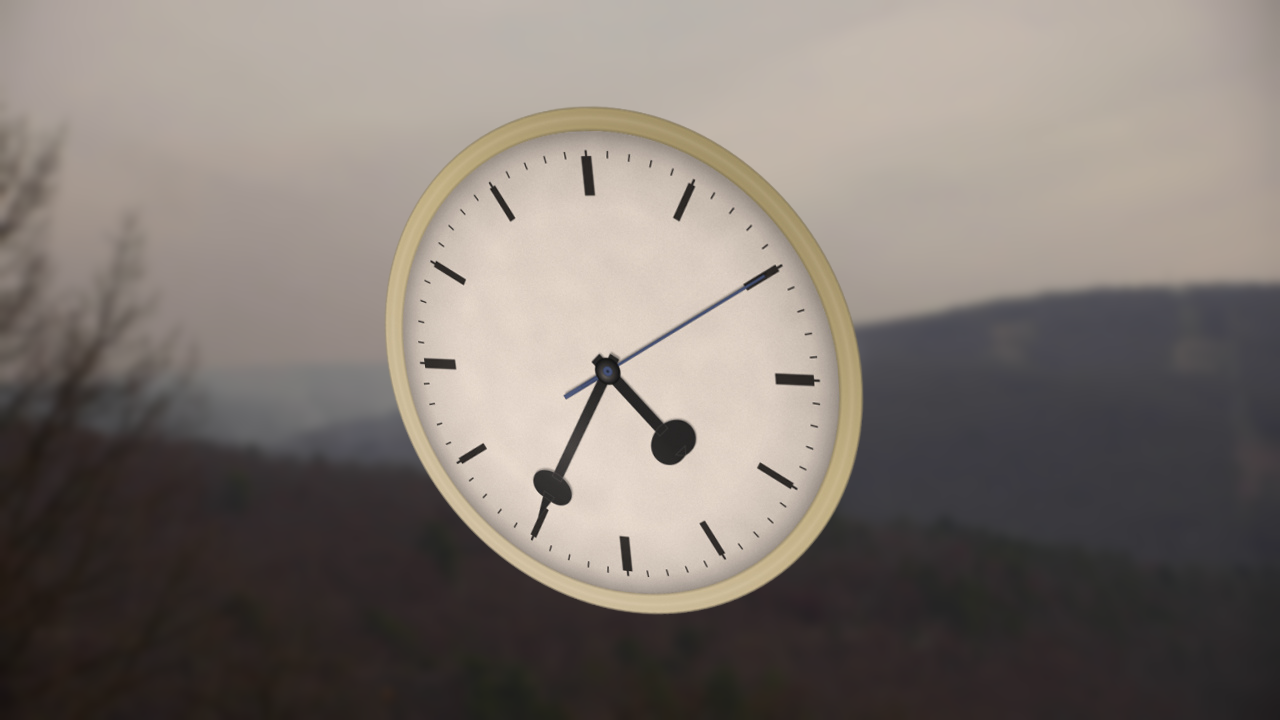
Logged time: 4 h 35 min 10 s
